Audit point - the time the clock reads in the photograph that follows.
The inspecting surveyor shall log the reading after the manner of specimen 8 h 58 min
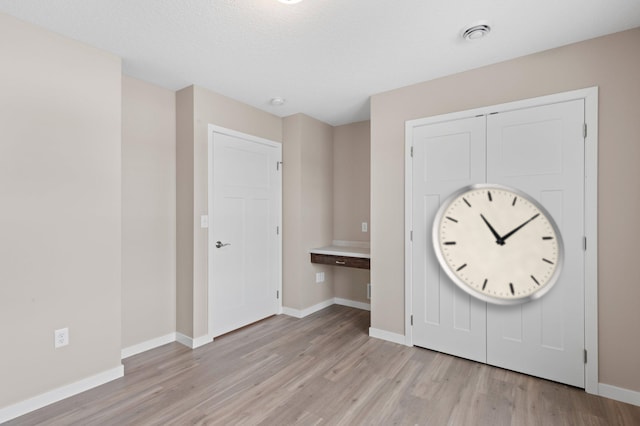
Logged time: 11 h 10 min
